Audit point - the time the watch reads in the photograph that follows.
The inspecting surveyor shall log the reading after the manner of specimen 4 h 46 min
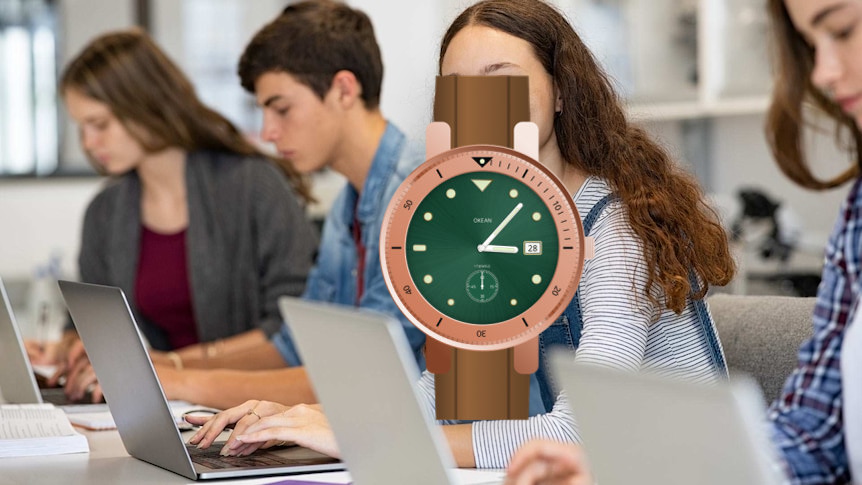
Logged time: 3 h 07 min
